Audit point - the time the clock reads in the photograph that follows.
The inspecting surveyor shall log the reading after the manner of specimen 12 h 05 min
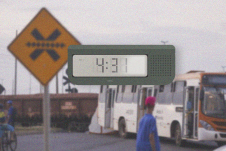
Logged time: 4 h 31 min
